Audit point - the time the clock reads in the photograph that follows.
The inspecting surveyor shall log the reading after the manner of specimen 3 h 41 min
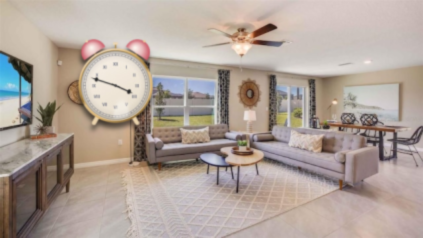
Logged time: 3 h 48 min
